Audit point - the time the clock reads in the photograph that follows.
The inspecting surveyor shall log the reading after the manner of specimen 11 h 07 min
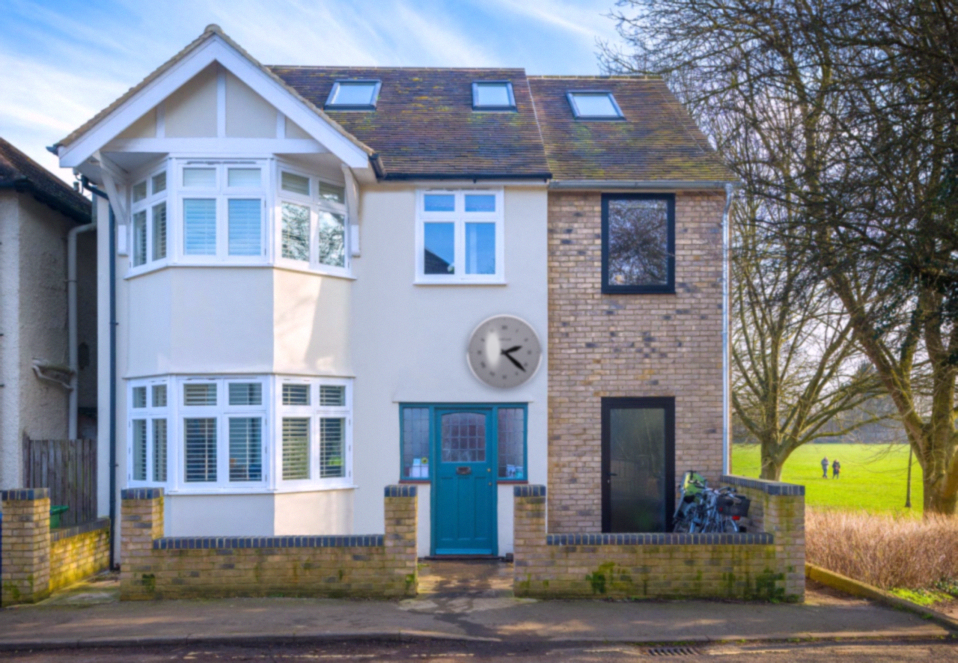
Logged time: 2 h 22 min
